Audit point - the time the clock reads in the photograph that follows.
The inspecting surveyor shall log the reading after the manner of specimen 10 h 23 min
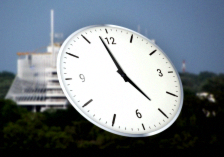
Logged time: 4 h 58 min
